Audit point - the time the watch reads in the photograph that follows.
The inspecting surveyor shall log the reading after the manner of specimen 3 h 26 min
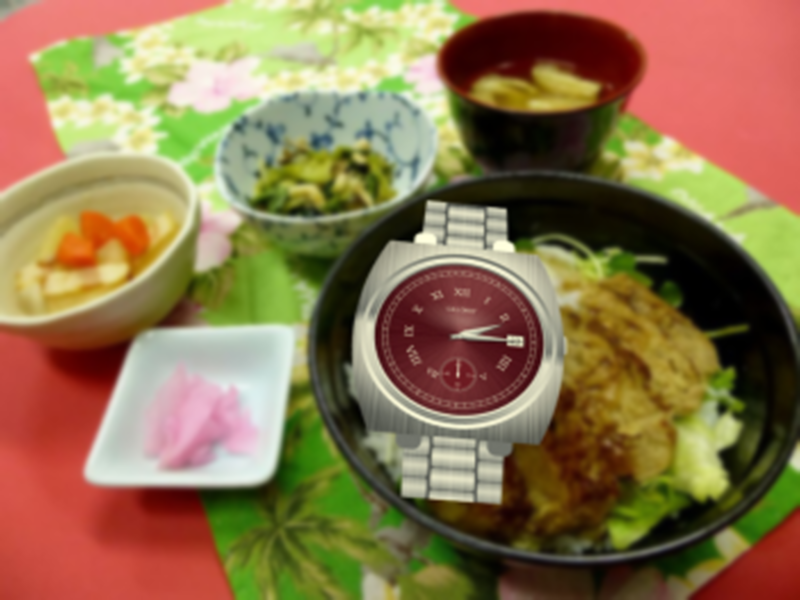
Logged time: 2 h 15 min
